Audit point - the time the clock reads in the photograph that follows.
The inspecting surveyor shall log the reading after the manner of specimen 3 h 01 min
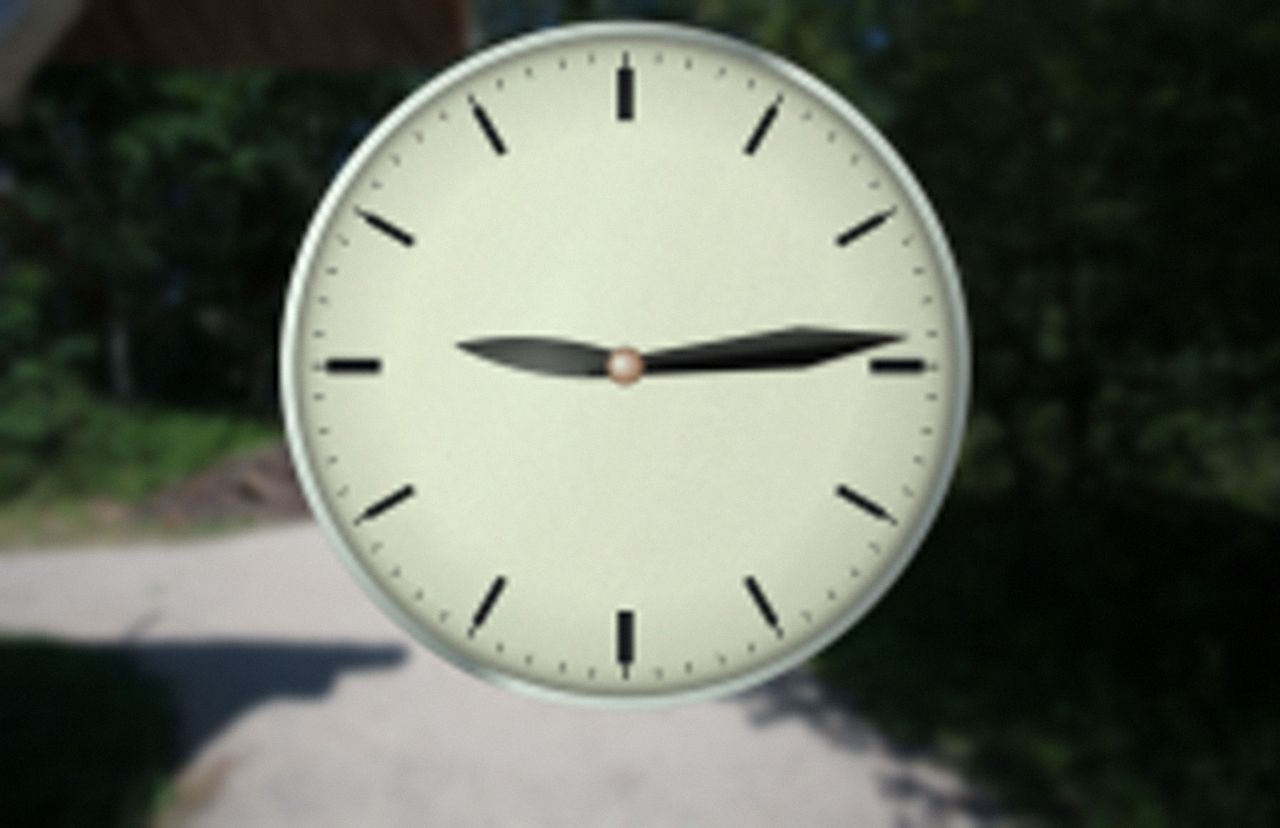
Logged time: 9 h 14 min
